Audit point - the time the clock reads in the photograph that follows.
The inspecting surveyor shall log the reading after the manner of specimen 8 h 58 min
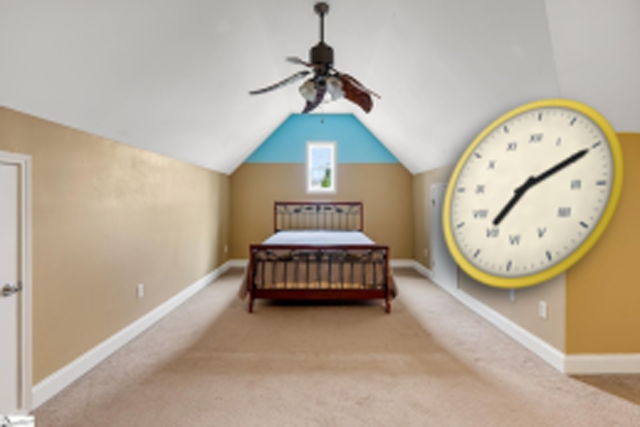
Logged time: 7 h 10 min
